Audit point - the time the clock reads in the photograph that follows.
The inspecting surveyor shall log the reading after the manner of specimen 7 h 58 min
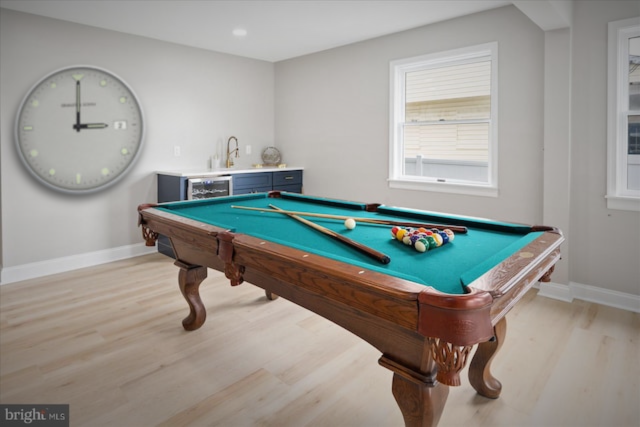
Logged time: 3 h 00 min
